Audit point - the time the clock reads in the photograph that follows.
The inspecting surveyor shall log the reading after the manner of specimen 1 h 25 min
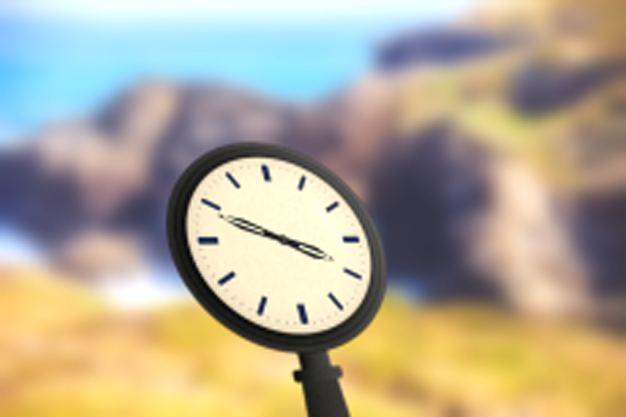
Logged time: 3 h 49 min
